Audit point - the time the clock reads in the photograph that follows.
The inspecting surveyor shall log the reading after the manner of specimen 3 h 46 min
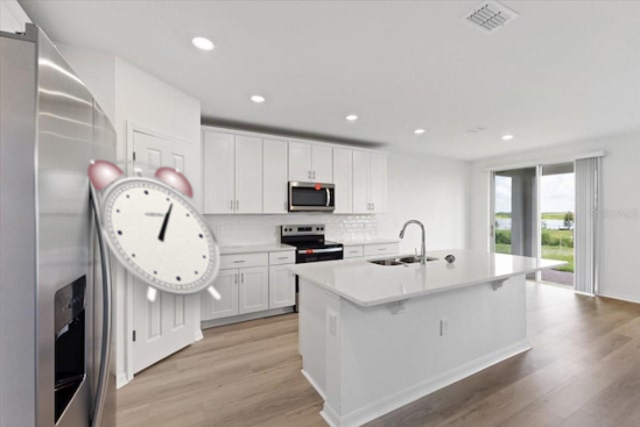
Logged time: 1 h 06 min
